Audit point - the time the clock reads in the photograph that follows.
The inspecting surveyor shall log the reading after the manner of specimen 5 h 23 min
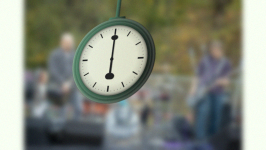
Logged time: 6 h 00 min
